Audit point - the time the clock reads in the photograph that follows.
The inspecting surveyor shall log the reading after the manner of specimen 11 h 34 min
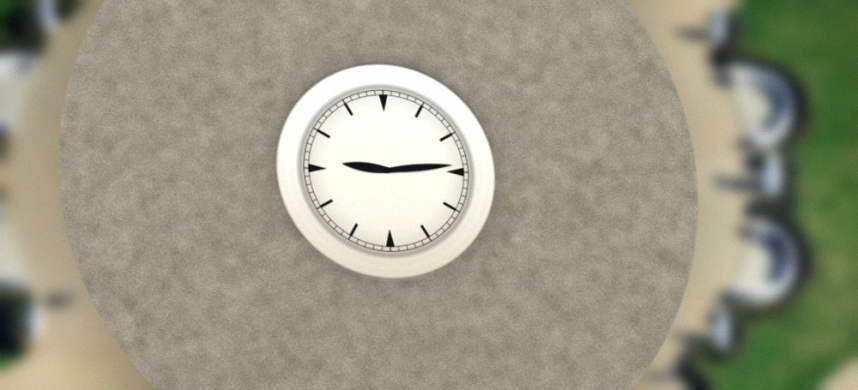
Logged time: 9 h 14 min
